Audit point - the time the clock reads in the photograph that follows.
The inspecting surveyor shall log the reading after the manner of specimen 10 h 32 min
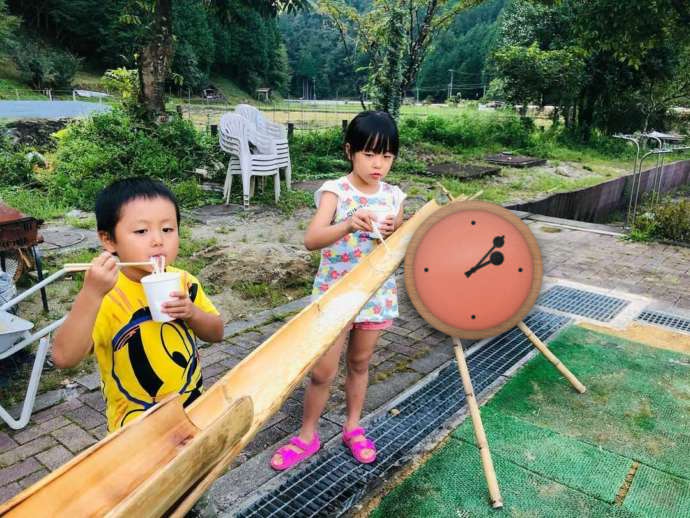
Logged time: 2 h 07 min
